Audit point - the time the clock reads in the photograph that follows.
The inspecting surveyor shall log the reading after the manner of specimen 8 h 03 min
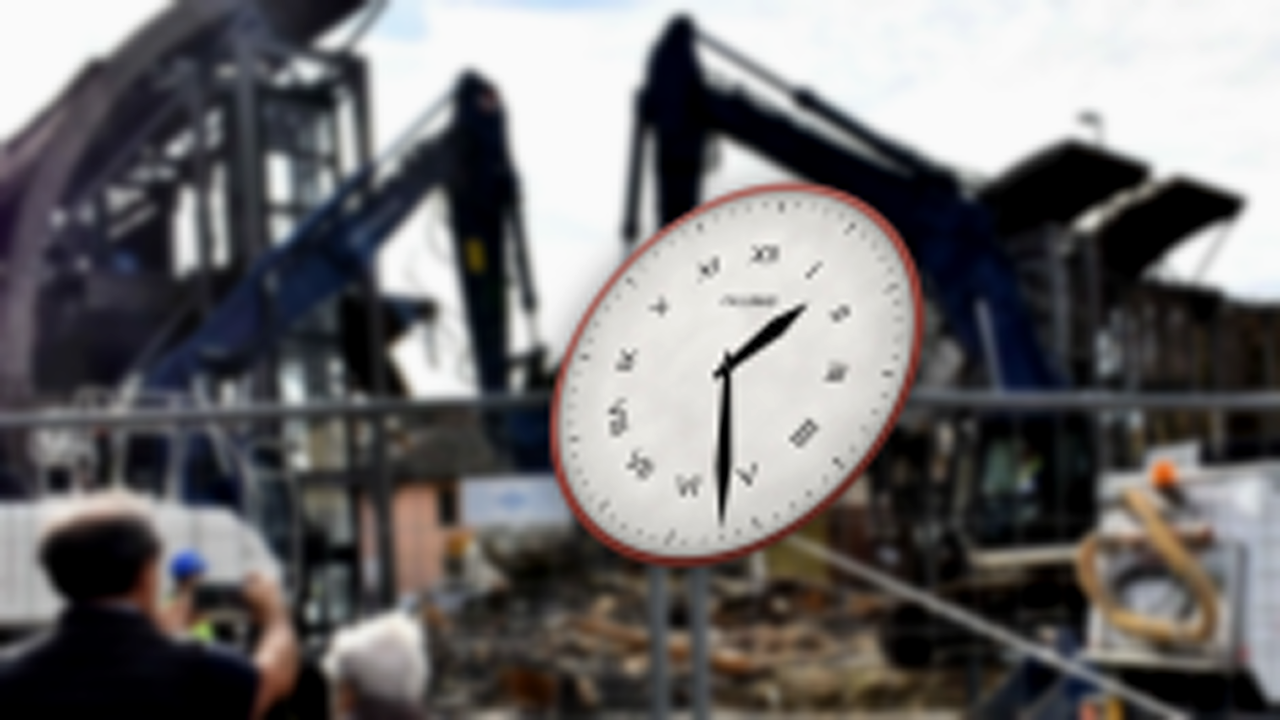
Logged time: 1 h 27 min
